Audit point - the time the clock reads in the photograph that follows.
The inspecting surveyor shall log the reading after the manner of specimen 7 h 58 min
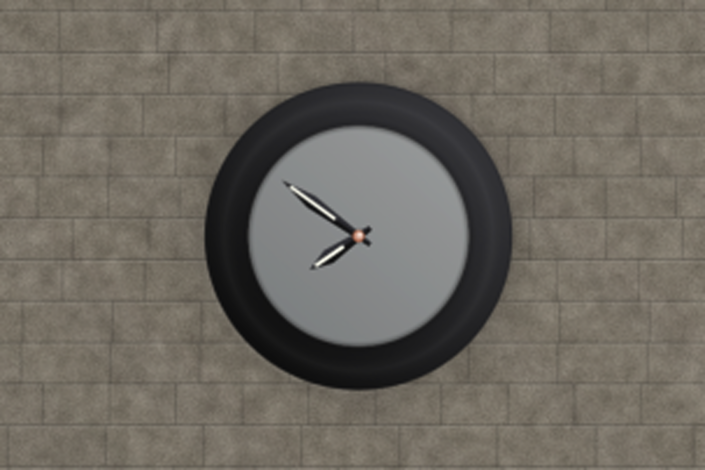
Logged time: 7 h 51 min
